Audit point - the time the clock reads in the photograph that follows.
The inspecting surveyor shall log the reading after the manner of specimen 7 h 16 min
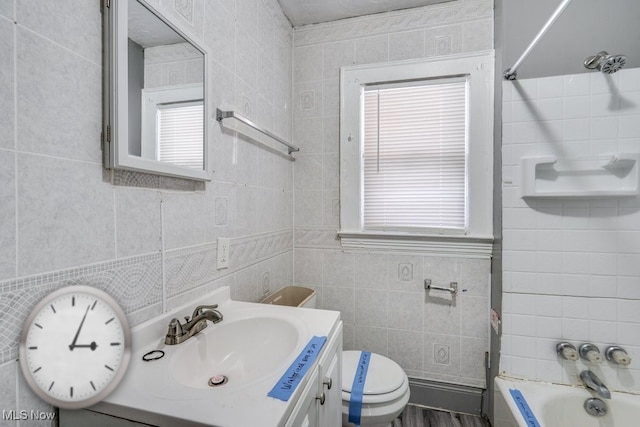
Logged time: 3 h 04 min
